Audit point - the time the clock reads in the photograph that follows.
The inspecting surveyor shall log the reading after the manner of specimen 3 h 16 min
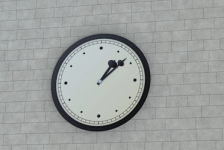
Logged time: 1 h 08 min
